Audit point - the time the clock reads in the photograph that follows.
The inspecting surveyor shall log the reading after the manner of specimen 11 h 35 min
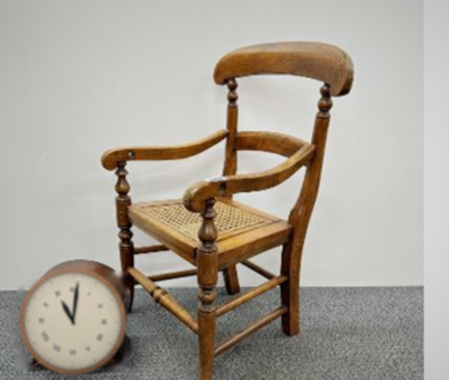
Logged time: 11 h 01 min
